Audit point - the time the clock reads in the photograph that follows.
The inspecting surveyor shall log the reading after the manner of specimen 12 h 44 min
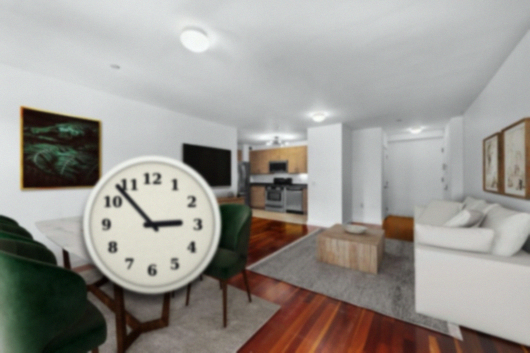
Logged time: 2 h 53 min
